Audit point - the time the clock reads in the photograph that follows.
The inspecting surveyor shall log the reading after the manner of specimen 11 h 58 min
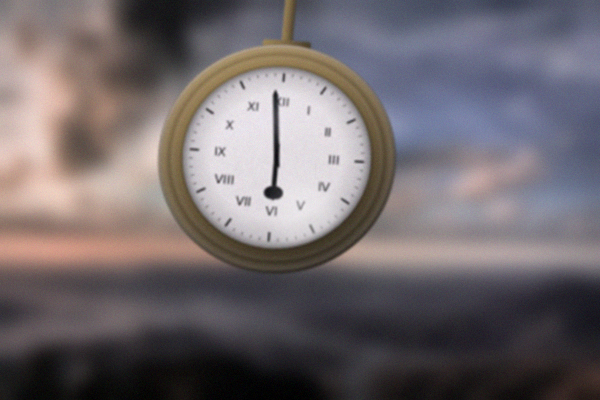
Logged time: 5 h 59 min
